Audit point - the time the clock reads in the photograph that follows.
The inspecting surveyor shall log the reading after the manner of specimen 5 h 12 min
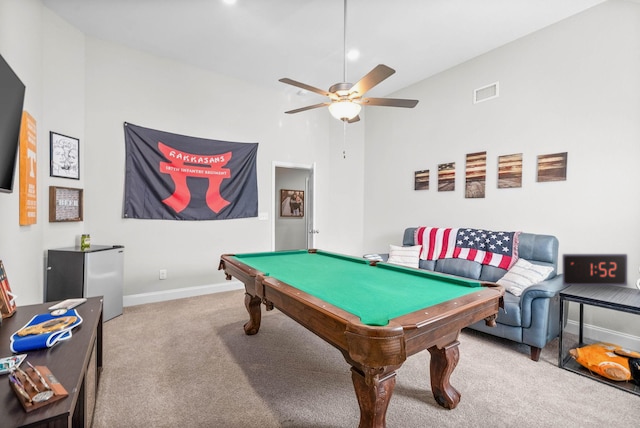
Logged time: 1 h 52 min
